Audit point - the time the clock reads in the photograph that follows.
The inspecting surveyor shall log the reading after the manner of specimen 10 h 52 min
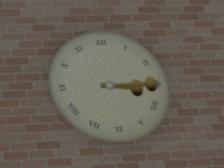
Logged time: 3 h 15 min
